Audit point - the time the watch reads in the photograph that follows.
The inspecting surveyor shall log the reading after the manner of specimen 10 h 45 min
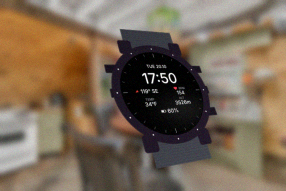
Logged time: 17 h 50 min
